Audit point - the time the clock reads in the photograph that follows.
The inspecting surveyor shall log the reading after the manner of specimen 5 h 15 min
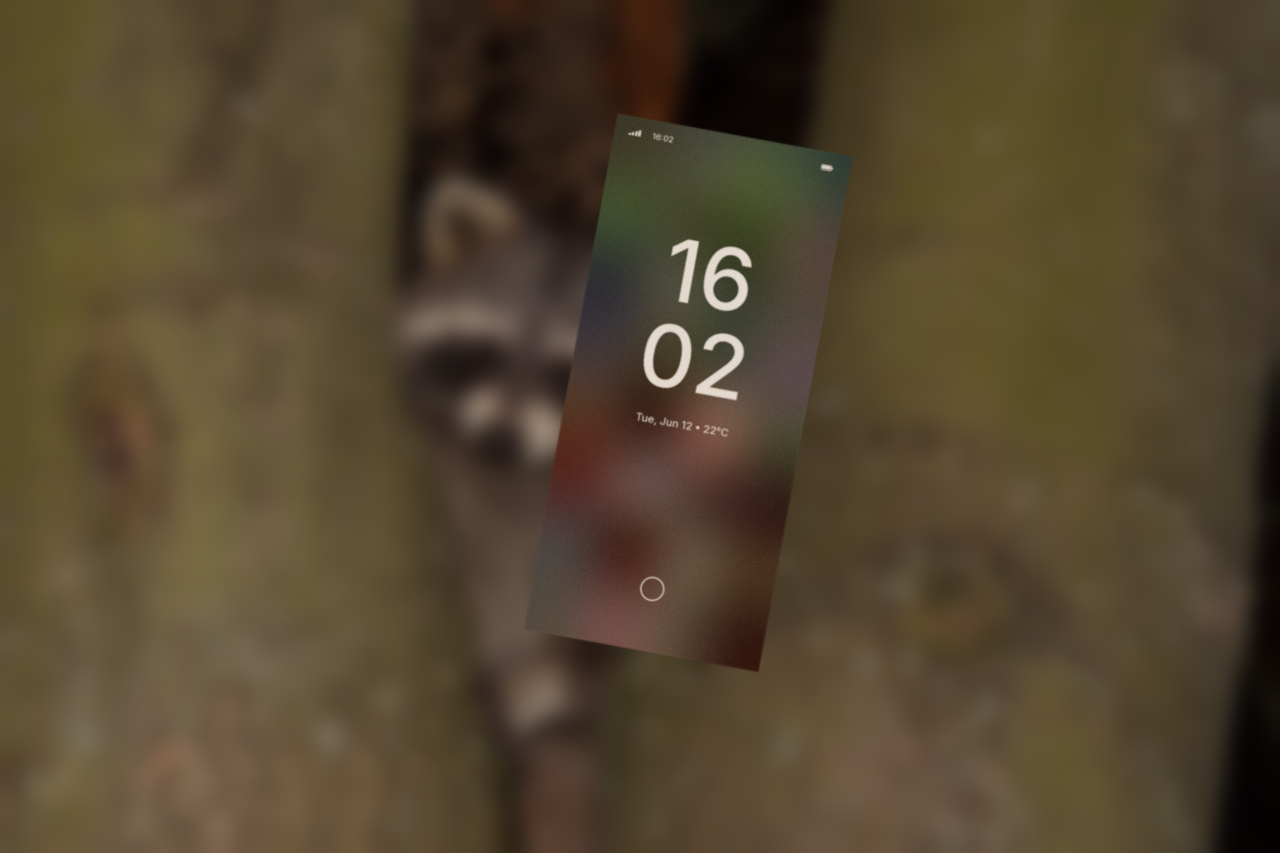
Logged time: 16 h 02 min
